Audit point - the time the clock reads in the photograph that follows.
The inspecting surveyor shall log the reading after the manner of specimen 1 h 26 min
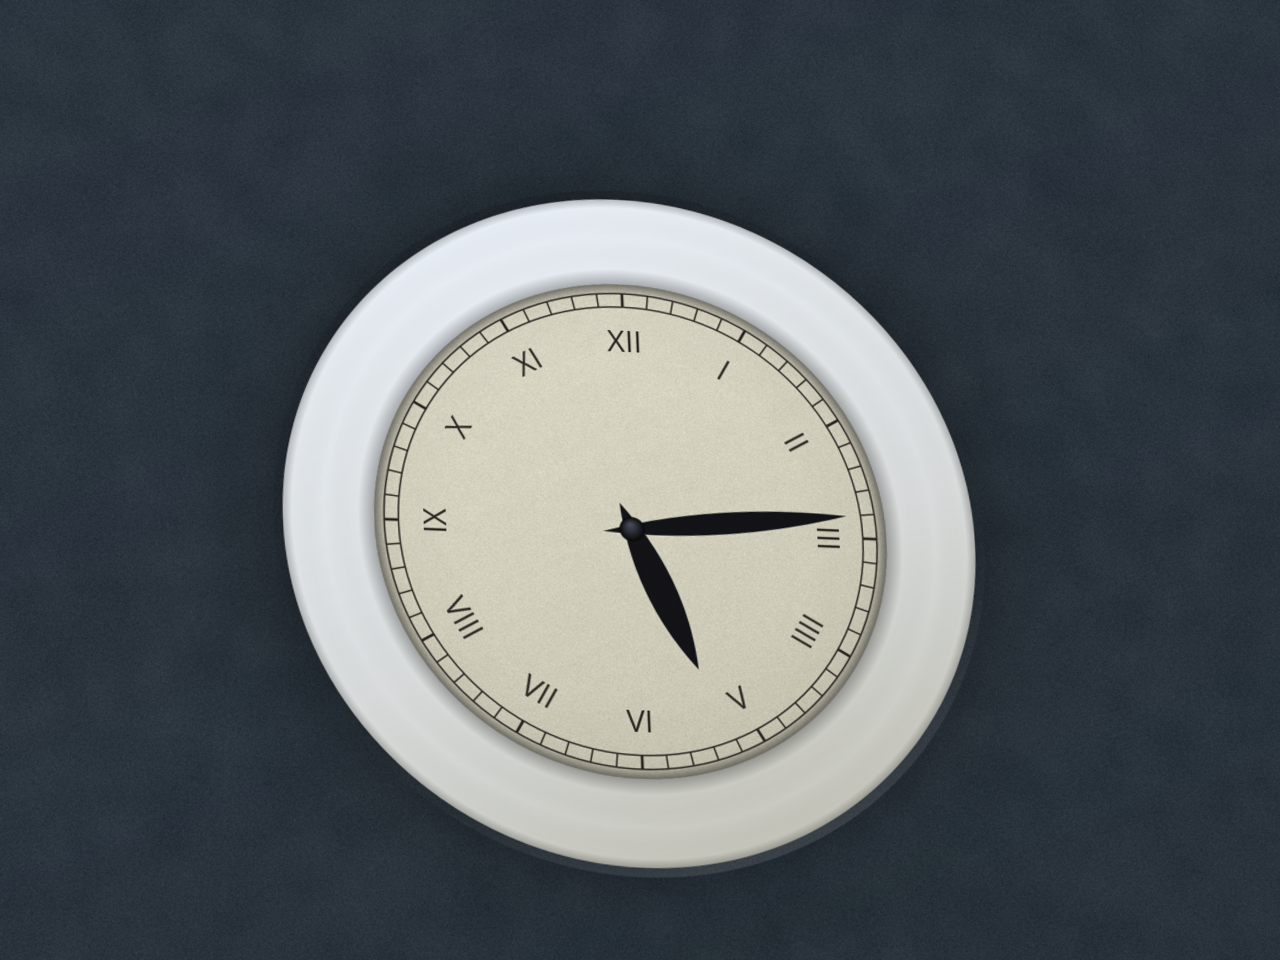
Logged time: 5 h 14 min
